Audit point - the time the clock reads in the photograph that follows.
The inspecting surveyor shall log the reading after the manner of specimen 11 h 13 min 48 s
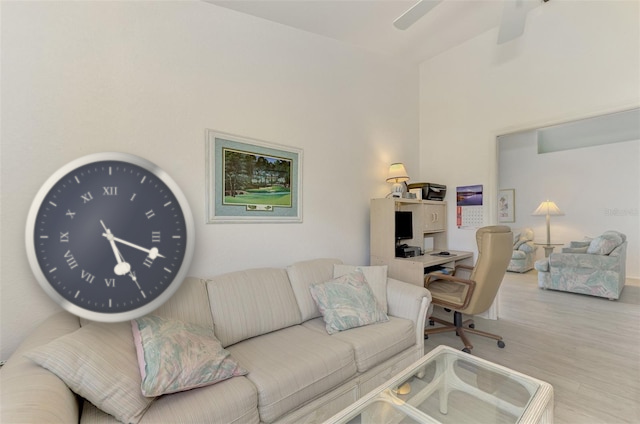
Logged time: 5 h 18 min 25 s
